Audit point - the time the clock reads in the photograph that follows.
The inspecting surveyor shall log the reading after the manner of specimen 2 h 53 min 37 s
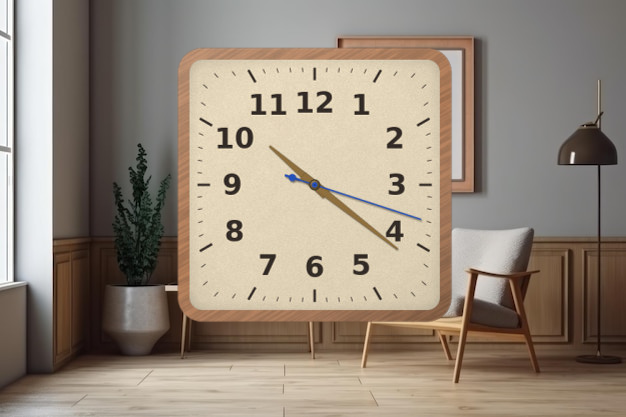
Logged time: 10 h 21 min 18 s
